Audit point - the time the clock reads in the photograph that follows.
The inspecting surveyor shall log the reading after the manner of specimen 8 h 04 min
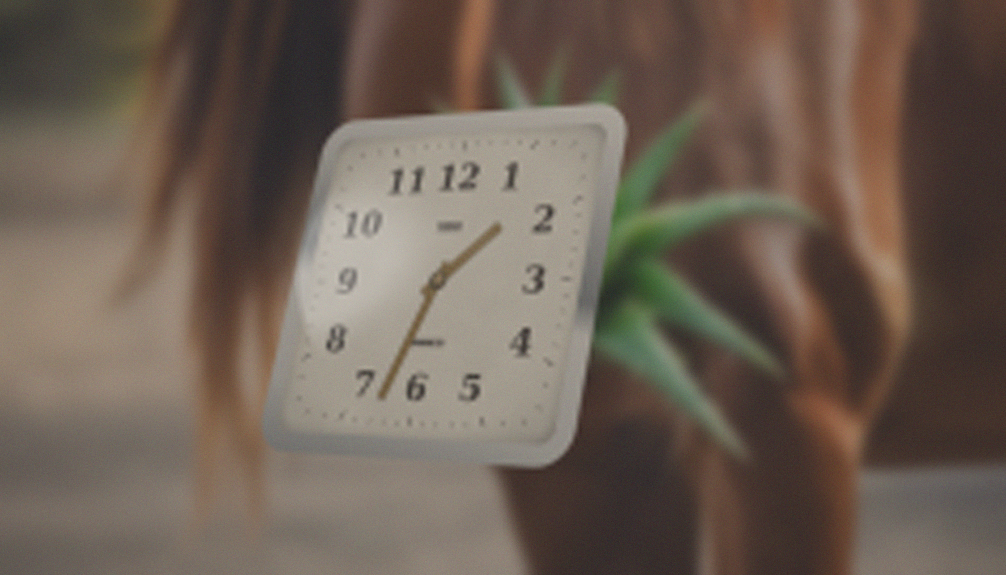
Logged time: 1 h 33 min
